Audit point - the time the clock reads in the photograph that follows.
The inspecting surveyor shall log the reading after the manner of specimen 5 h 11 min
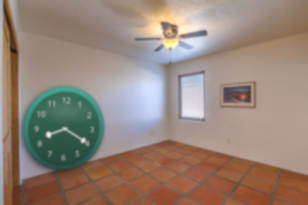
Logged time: 8 h 20 min
